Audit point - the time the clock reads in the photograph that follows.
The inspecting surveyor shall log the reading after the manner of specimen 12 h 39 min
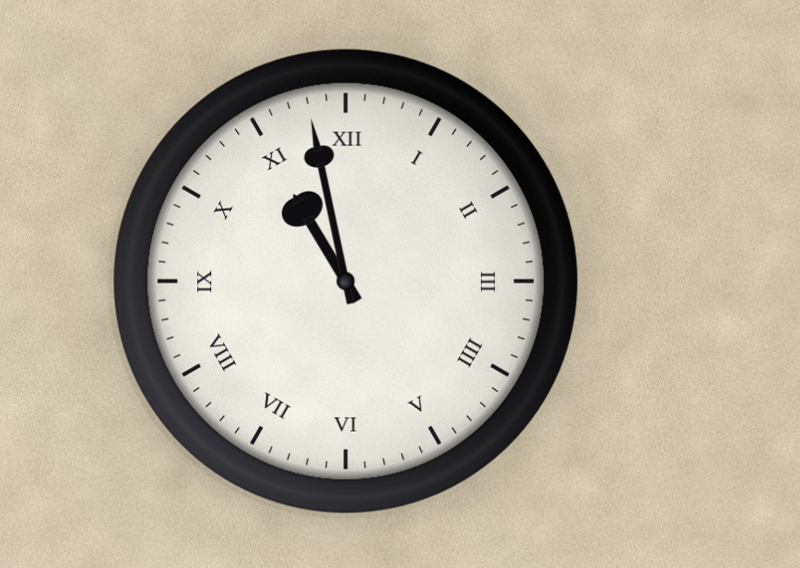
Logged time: 10 h 58 min
